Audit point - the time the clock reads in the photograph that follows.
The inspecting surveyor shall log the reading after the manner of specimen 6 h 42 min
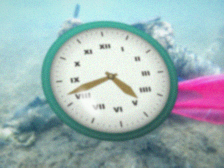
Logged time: 4 h 42 min
